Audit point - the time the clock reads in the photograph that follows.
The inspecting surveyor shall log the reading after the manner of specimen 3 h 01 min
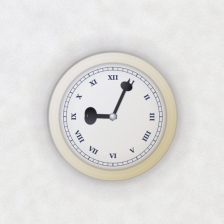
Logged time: 9 h 04 min
